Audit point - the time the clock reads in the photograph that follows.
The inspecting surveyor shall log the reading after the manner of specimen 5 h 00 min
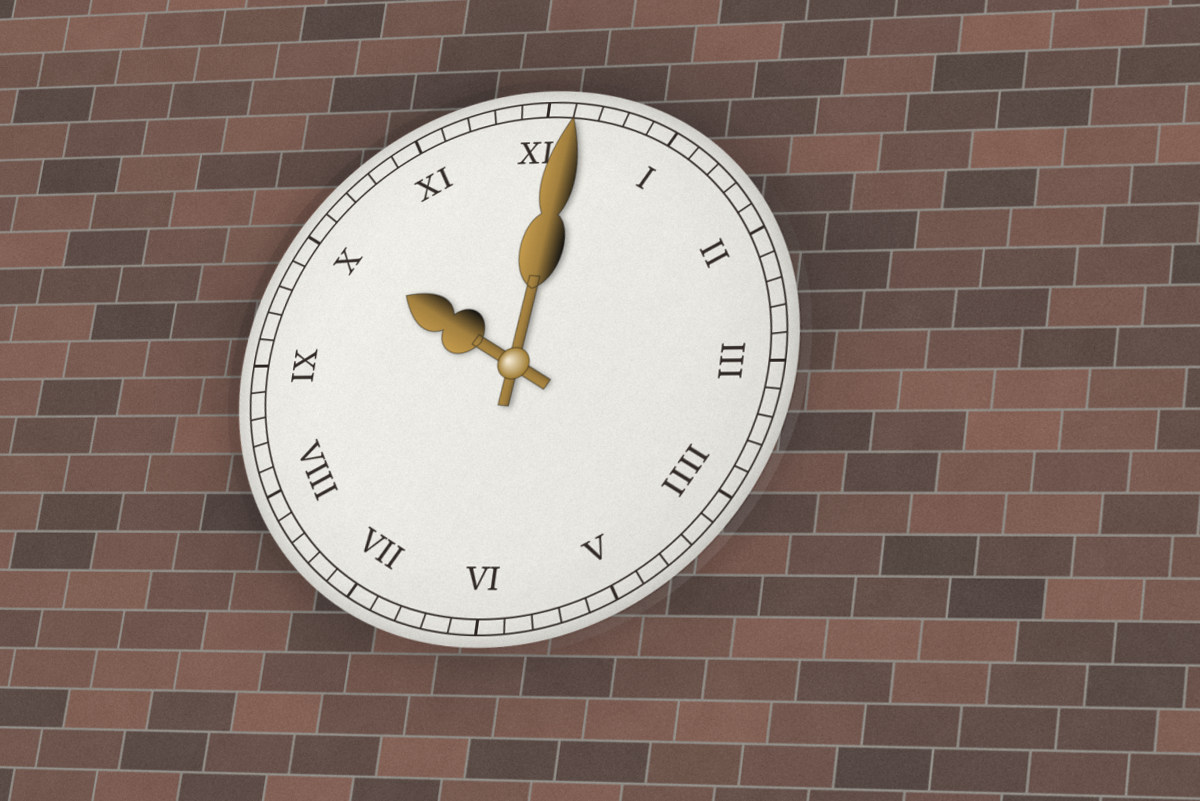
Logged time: 10 h 01 min
